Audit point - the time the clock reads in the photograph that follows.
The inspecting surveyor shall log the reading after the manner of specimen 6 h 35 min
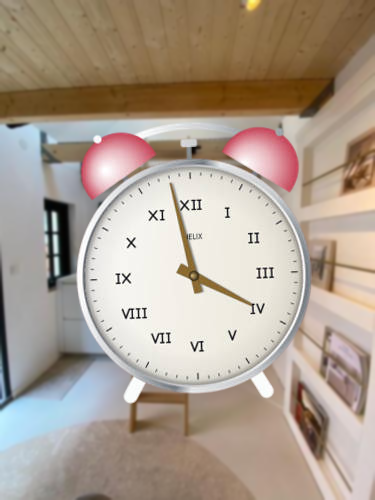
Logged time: 3 h 58 min
